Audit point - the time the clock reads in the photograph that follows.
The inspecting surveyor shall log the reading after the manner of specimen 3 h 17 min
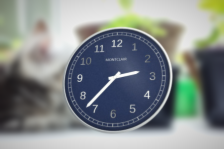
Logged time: 2 h 37 min
